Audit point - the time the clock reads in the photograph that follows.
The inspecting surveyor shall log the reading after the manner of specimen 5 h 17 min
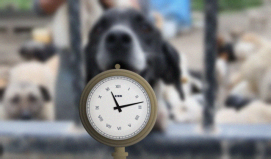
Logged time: 11 h 13 min
